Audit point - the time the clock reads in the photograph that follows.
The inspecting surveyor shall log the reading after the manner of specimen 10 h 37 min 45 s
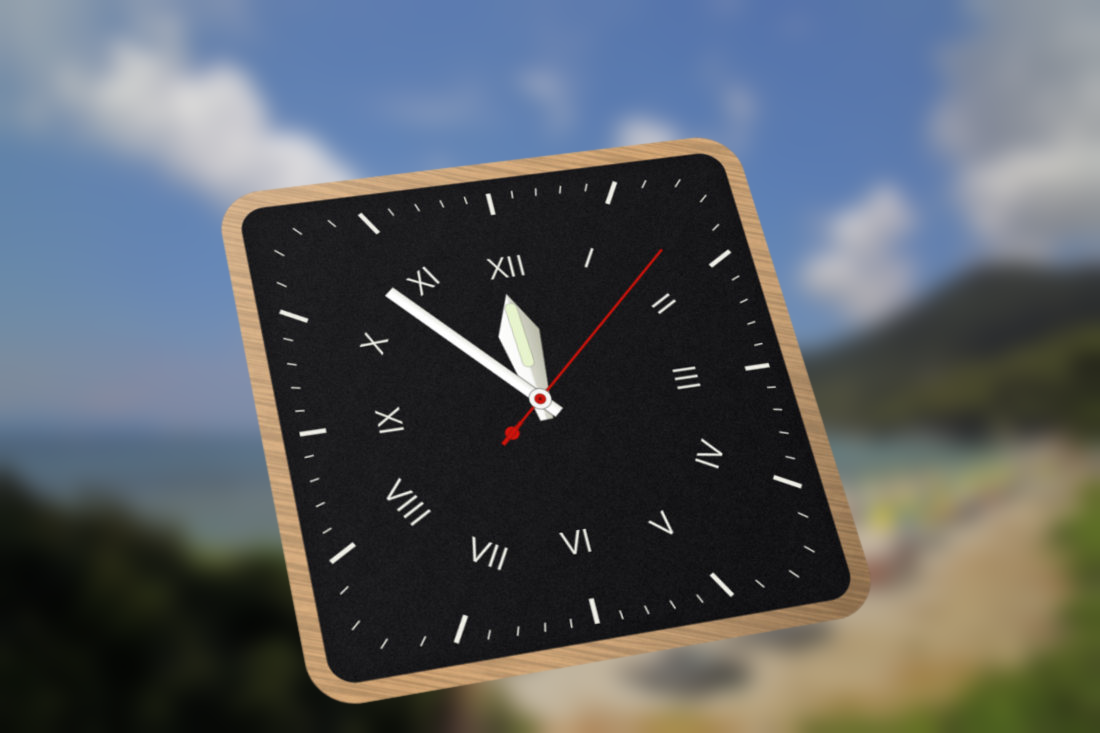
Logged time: 11 h 53 min 08 s
